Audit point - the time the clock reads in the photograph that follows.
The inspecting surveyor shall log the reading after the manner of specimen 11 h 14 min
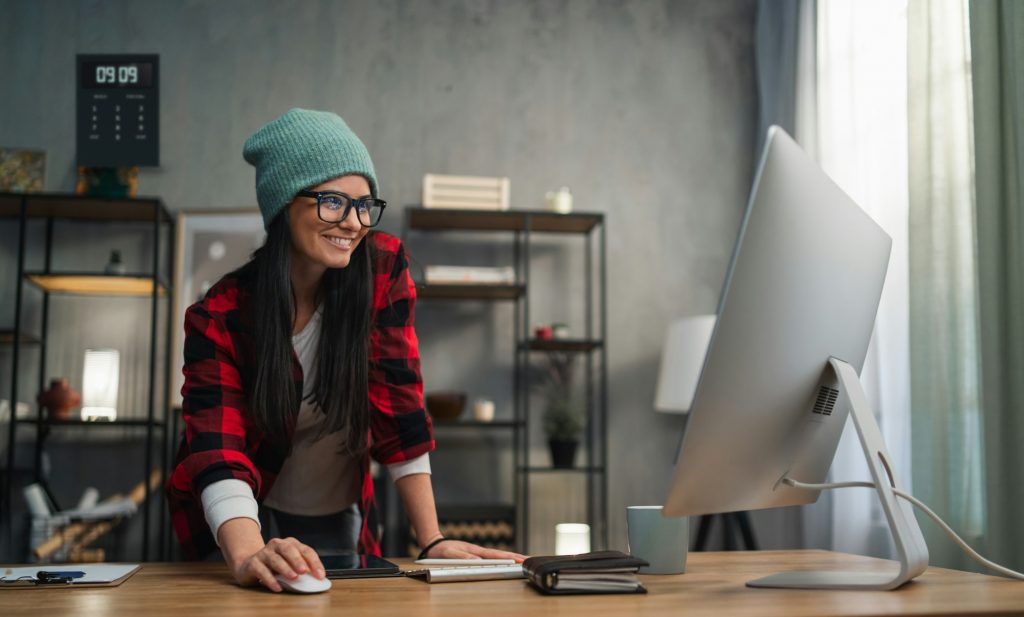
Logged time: 9 h 09 min
